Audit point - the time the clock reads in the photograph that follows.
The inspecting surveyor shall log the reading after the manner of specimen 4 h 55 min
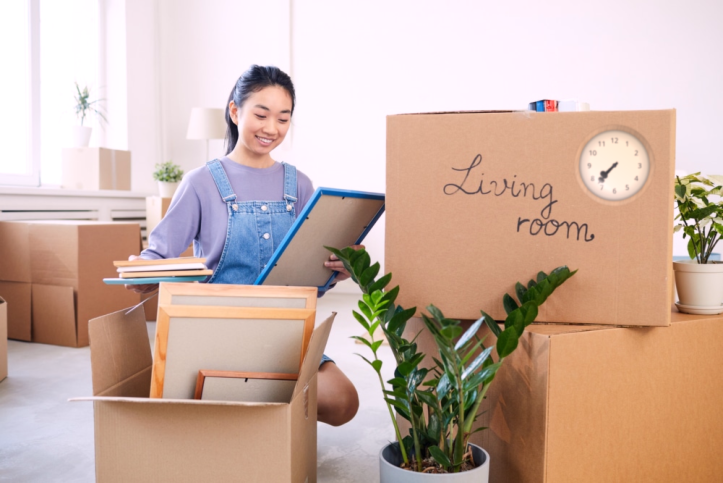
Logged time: 7 h 37 min
